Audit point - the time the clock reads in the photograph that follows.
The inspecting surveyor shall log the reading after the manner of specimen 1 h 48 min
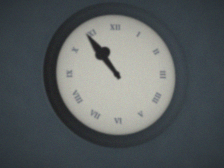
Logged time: 10 h 54 min
